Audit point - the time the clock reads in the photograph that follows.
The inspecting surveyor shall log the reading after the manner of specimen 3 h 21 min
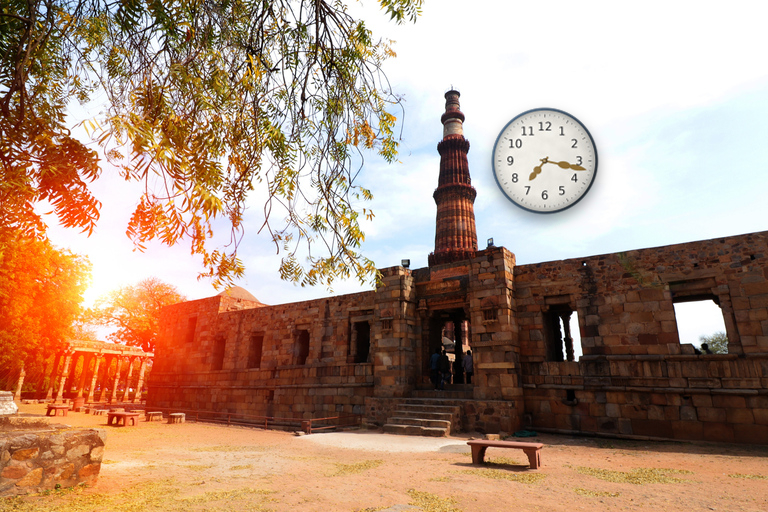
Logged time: 7 h 17 min
